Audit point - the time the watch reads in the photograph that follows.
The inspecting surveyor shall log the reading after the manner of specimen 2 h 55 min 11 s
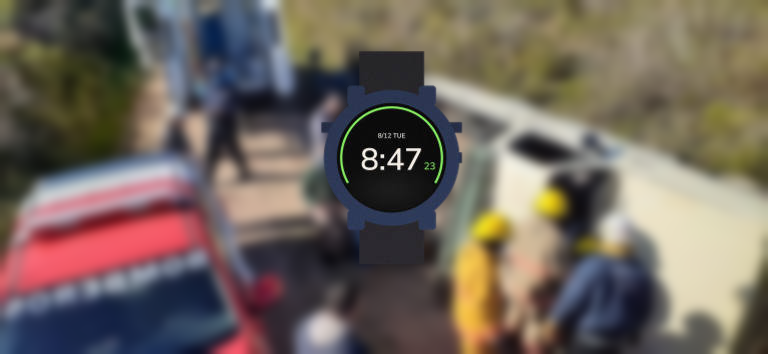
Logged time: 8 h 47 min 23 s
